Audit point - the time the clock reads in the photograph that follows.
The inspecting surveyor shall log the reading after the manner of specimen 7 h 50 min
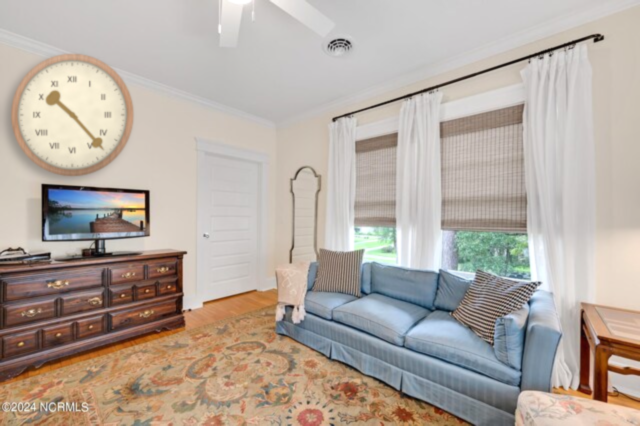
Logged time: 10 h 23 min
